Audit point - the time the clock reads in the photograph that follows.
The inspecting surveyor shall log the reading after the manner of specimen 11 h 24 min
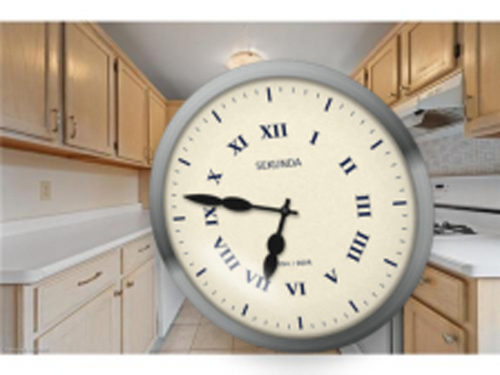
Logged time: 6 h 47 min
